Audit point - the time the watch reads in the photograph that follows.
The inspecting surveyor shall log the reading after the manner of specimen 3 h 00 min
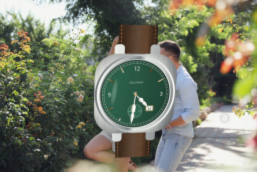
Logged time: 4 h 31 min
